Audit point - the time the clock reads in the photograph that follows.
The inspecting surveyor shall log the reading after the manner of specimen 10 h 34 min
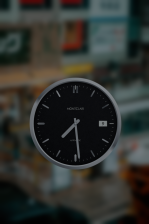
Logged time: 7 h 29 min
